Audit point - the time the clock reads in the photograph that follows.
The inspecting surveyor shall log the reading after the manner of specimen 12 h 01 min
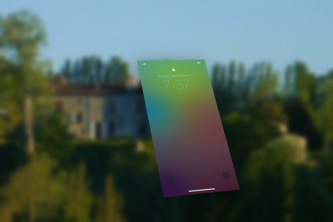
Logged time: 7 h 37 min
